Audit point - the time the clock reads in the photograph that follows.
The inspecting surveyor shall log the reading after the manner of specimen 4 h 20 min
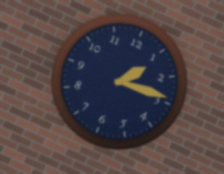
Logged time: 1 h 14 min
